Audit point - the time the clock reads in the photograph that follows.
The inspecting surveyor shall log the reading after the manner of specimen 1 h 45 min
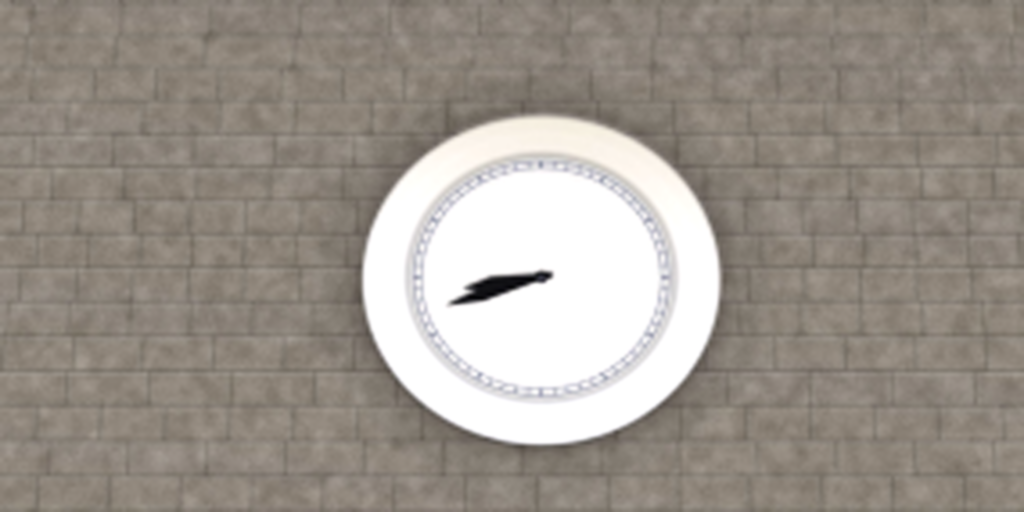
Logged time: 8 h 42 min
